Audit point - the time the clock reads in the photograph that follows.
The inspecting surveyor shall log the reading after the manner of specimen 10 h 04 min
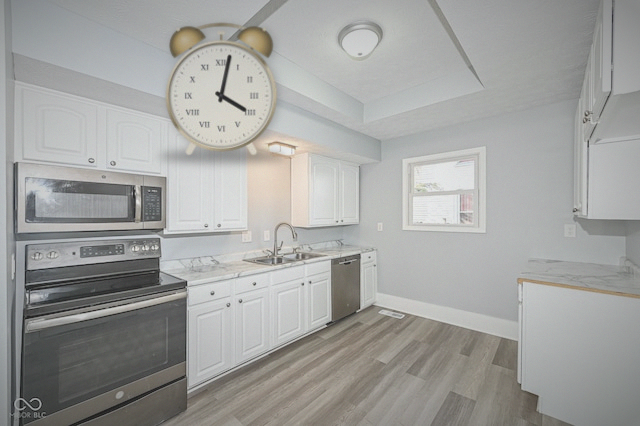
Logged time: 4 h 02 min
